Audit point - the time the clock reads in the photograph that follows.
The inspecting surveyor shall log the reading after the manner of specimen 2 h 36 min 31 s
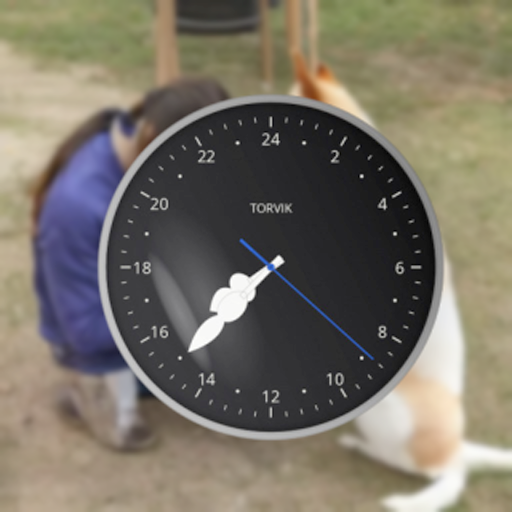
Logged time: 15 h 37 min 22 s
